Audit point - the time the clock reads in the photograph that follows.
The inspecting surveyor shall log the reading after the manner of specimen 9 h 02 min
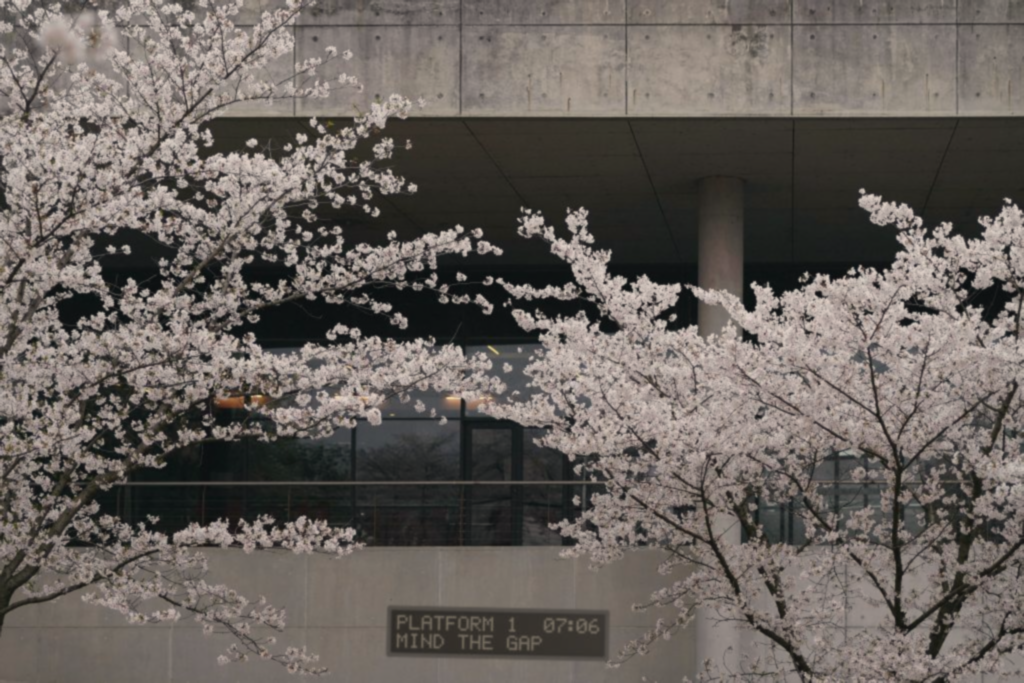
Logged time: 7 h 06 min
